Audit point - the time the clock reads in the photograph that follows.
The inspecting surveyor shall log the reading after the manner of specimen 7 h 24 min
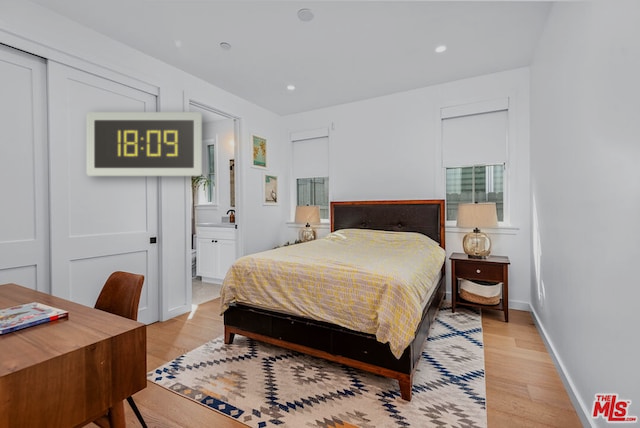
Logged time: 18 h 09 min
